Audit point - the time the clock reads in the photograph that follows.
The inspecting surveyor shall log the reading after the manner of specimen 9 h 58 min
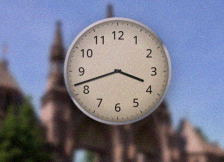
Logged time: 3 h 42 min
